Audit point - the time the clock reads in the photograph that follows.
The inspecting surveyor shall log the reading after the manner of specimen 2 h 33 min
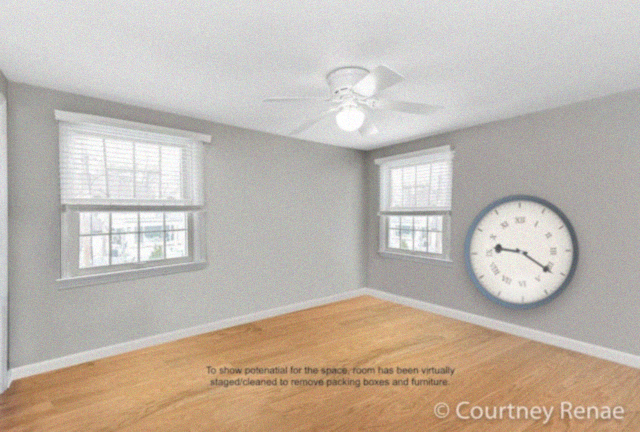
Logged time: 9 h 21 min
